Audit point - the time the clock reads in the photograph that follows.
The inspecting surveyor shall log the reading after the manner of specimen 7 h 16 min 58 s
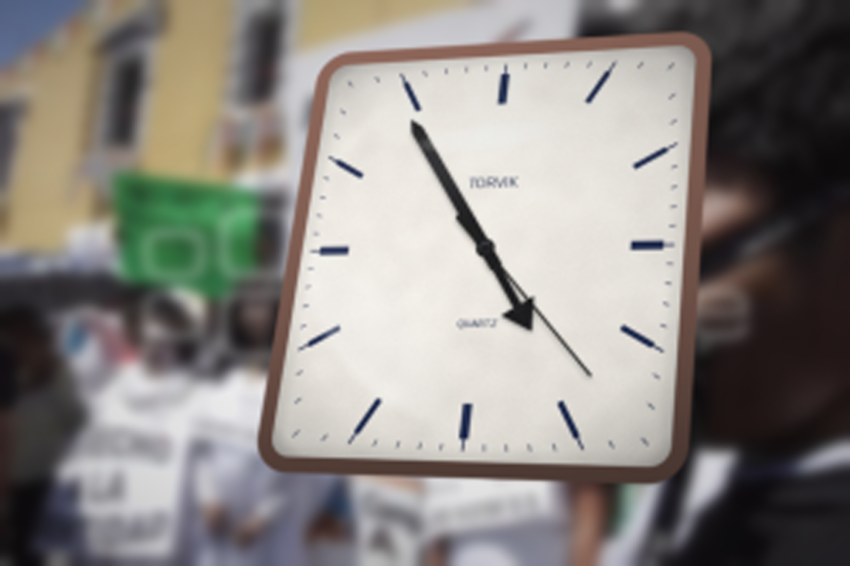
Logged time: 4 h 54 min 23 s
